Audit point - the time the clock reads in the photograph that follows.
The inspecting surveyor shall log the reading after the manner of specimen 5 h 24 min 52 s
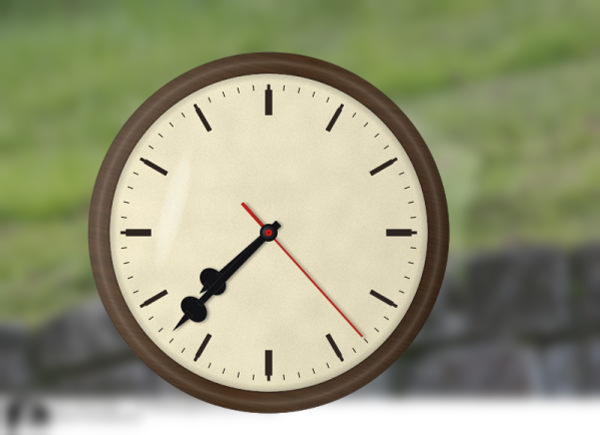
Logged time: 7 h 37 min 23 s
